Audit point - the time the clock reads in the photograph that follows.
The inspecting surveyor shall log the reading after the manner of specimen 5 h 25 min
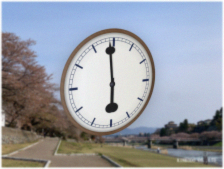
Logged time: 5 h 59 min
